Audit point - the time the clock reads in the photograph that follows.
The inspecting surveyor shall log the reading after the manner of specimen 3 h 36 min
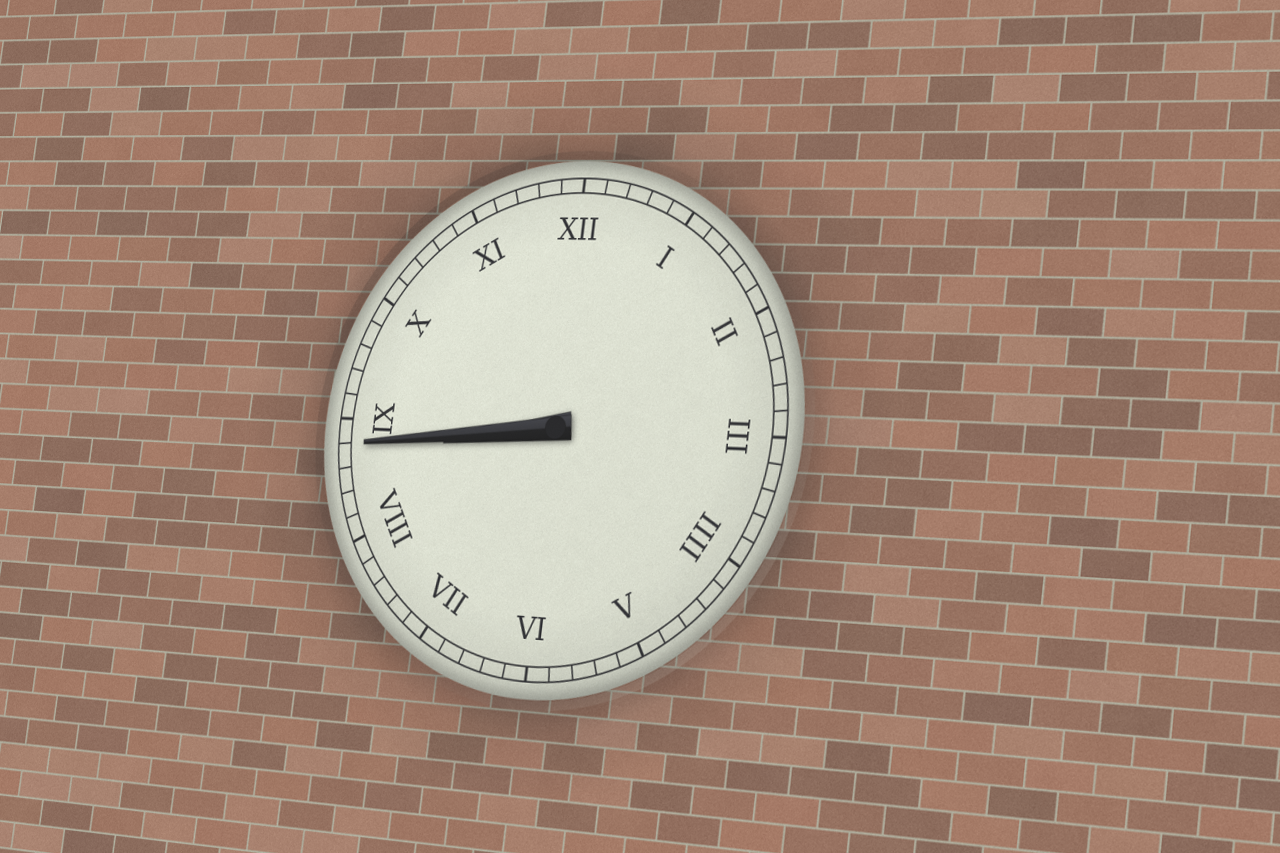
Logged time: 8 h 44 min
